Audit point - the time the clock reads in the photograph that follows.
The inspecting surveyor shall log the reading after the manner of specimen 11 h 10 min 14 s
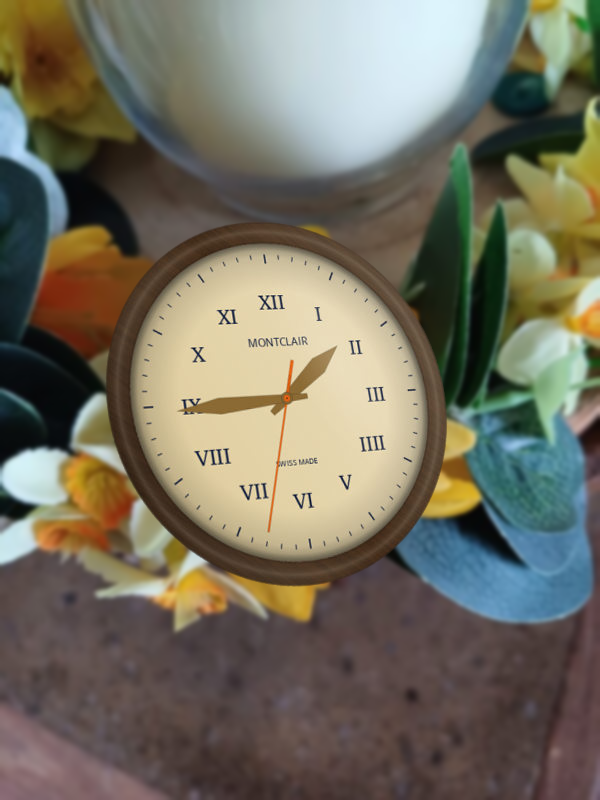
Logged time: 1 h 44 min 33 s
